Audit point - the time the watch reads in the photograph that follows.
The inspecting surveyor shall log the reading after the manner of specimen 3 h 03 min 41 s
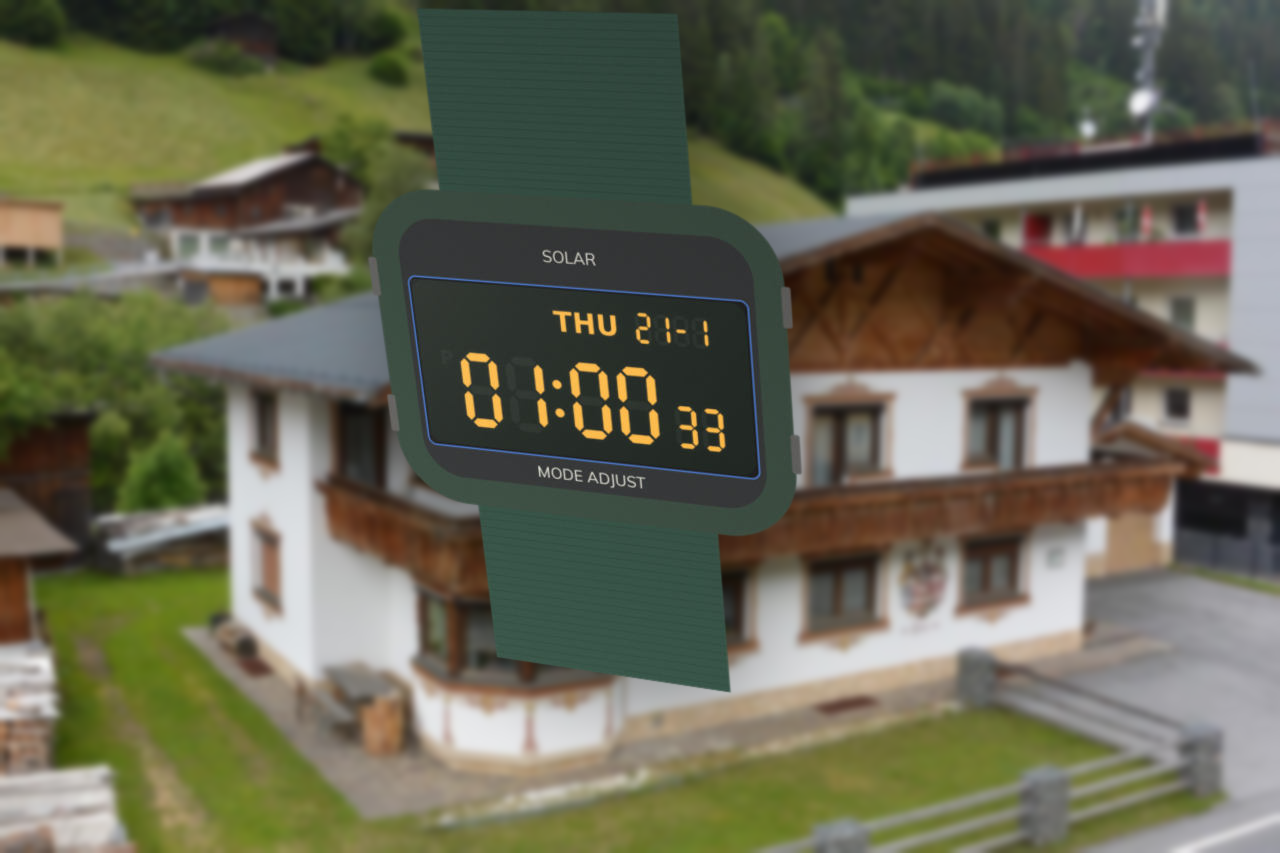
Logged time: 1 h 00 min 33 s
